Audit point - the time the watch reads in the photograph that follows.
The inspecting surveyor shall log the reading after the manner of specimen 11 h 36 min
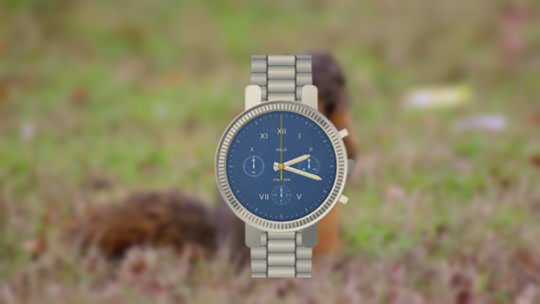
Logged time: 2 h 18 min
